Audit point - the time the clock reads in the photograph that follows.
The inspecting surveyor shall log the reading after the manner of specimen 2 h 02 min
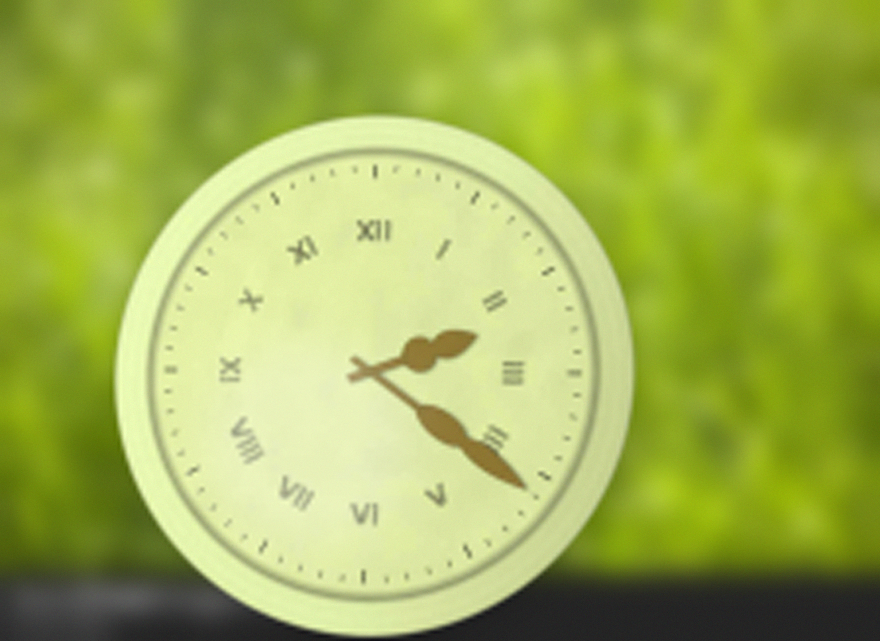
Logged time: 2 h 21 min
